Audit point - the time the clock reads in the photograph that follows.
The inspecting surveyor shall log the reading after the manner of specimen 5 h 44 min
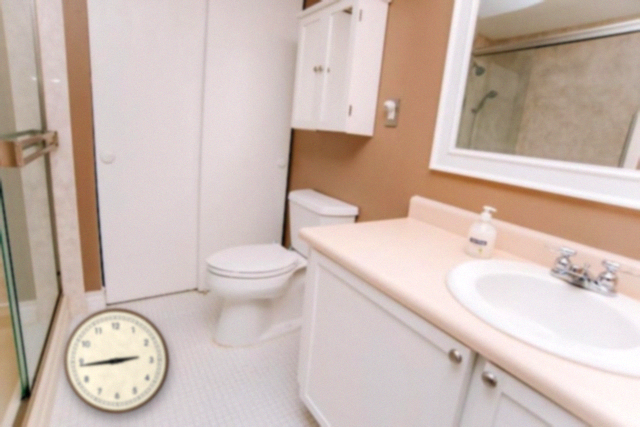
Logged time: 2 h 44 min
